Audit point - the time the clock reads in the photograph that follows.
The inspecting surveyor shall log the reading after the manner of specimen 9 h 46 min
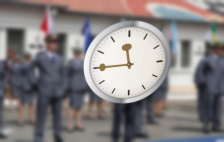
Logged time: 11 h 45 min
